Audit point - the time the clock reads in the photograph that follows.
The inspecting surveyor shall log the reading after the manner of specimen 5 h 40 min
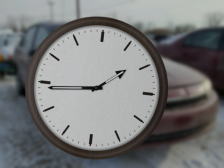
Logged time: 1 h 44 min
